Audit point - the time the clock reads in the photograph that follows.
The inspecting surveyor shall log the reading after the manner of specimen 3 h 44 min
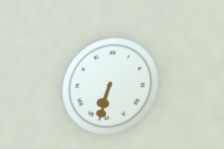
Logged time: 6 h 32 min
